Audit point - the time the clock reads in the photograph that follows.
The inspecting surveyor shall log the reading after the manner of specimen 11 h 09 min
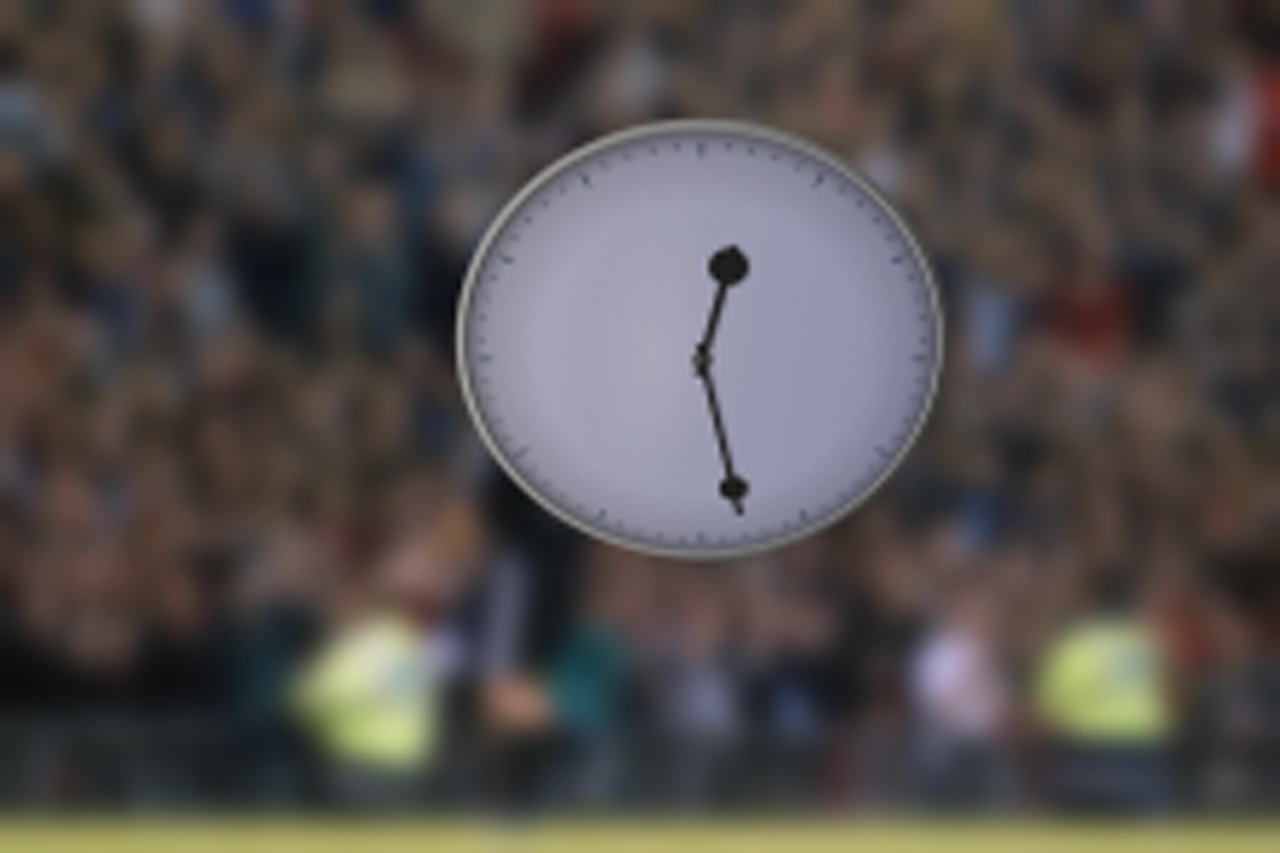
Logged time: 12 h 28 min
